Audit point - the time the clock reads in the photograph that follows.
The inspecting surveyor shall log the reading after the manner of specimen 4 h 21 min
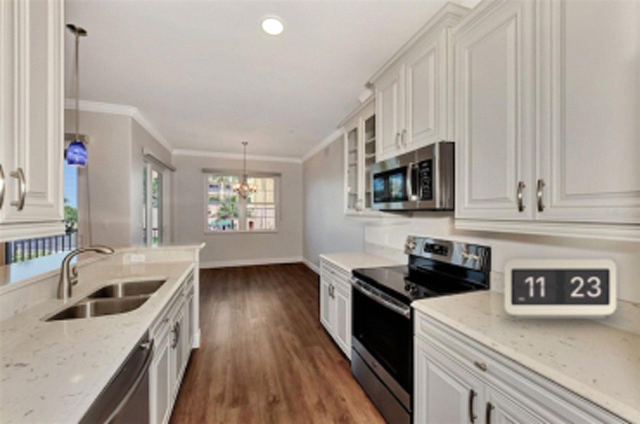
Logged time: 11 h 23 min
